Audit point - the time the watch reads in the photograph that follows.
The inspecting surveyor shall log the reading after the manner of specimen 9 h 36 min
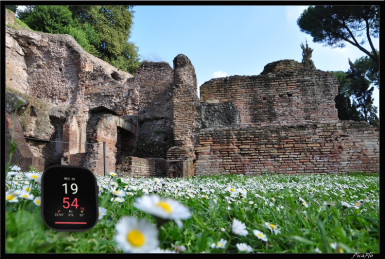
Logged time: 19 h 54 min
